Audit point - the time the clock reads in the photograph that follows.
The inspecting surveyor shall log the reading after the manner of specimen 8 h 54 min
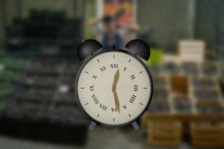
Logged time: 12 h 28 min
